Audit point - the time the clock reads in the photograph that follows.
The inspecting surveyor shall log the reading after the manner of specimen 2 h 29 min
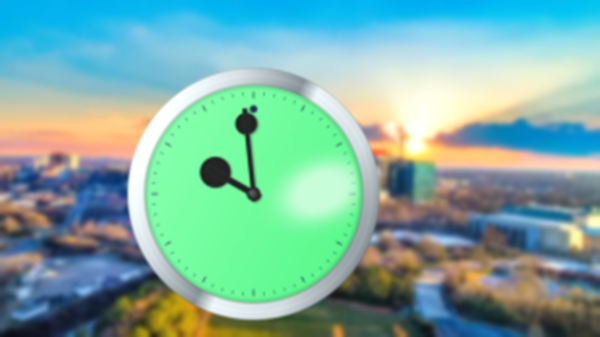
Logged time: 9 h 59 min
